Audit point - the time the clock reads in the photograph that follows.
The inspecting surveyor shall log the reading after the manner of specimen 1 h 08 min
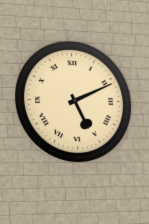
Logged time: 5 h 11 min
